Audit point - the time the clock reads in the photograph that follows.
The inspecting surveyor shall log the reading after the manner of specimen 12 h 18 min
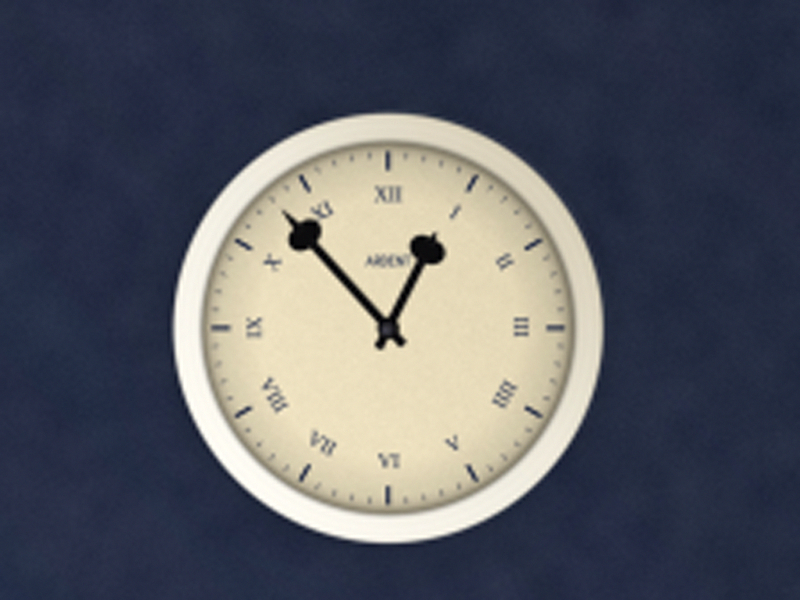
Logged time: 12 h 53 min
